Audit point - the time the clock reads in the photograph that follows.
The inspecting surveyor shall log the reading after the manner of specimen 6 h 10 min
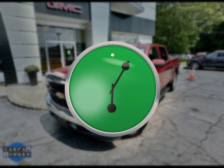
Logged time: 6 h 05 min
